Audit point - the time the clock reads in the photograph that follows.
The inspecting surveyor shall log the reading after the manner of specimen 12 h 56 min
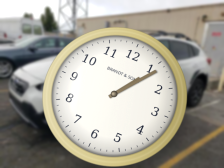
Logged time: 1 h 06 min
